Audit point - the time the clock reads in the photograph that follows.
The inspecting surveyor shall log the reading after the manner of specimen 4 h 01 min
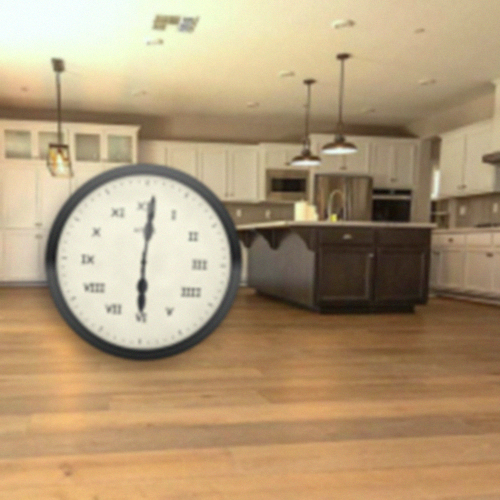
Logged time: 6 h 01 min
